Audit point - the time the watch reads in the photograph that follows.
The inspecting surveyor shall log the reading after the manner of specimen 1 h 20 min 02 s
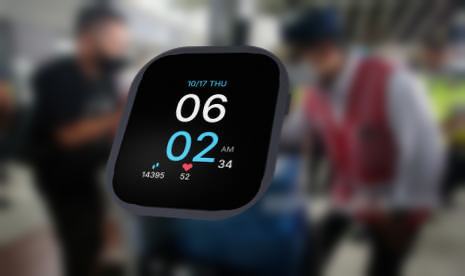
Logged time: 6 h 02 min 34 s
